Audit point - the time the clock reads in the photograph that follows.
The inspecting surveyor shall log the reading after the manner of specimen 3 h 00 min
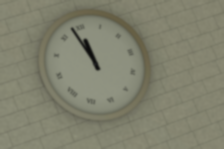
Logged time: 11 h 58 min
